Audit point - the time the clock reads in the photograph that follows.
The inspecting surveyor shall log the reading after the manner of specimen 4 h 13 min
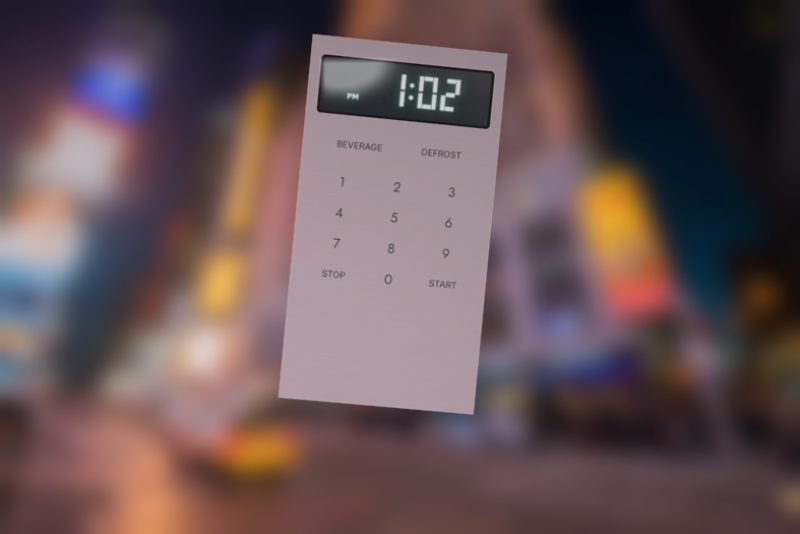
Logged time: 1 h 02 min
